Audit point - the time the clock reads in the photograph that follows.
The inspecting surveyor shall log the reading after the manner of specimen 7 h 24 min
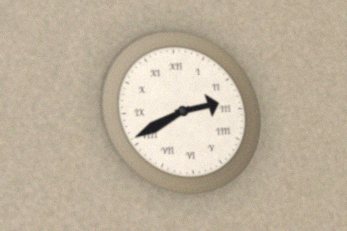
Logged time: 2 h 41 min
